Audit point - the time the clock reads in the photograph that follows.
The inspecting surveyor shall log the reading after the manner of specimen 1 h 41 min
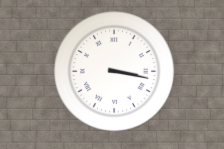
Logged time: 3 h 17 min
